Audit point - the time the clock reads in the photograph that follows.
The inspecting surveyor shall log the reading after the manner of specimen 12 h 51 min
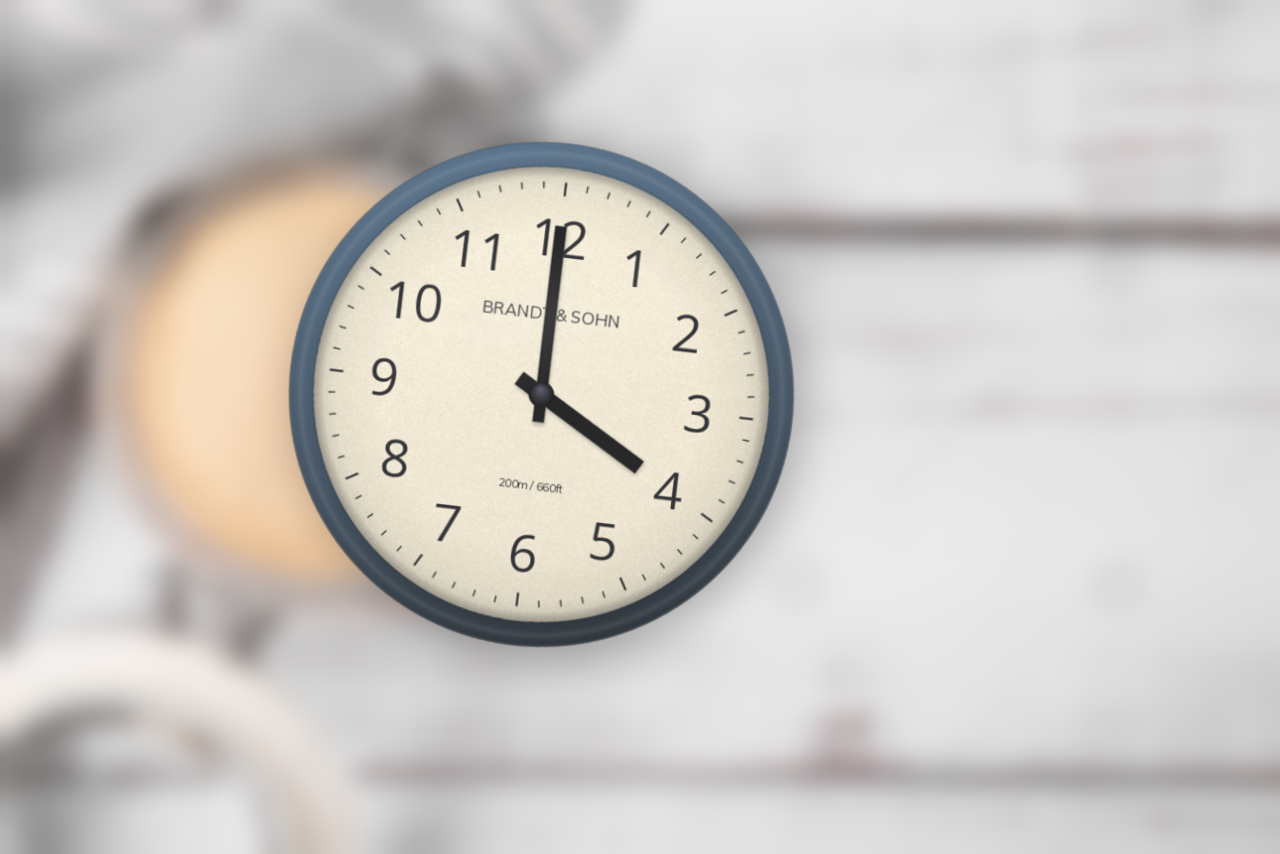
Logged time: 4 h 00 min
